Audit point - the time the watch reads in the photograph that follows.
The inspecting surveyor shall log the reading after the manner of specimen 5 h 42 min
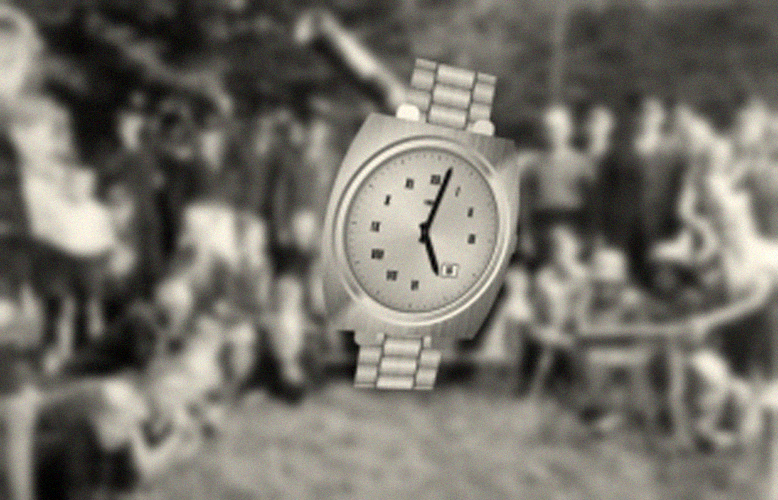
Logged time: 5 h 02 min
